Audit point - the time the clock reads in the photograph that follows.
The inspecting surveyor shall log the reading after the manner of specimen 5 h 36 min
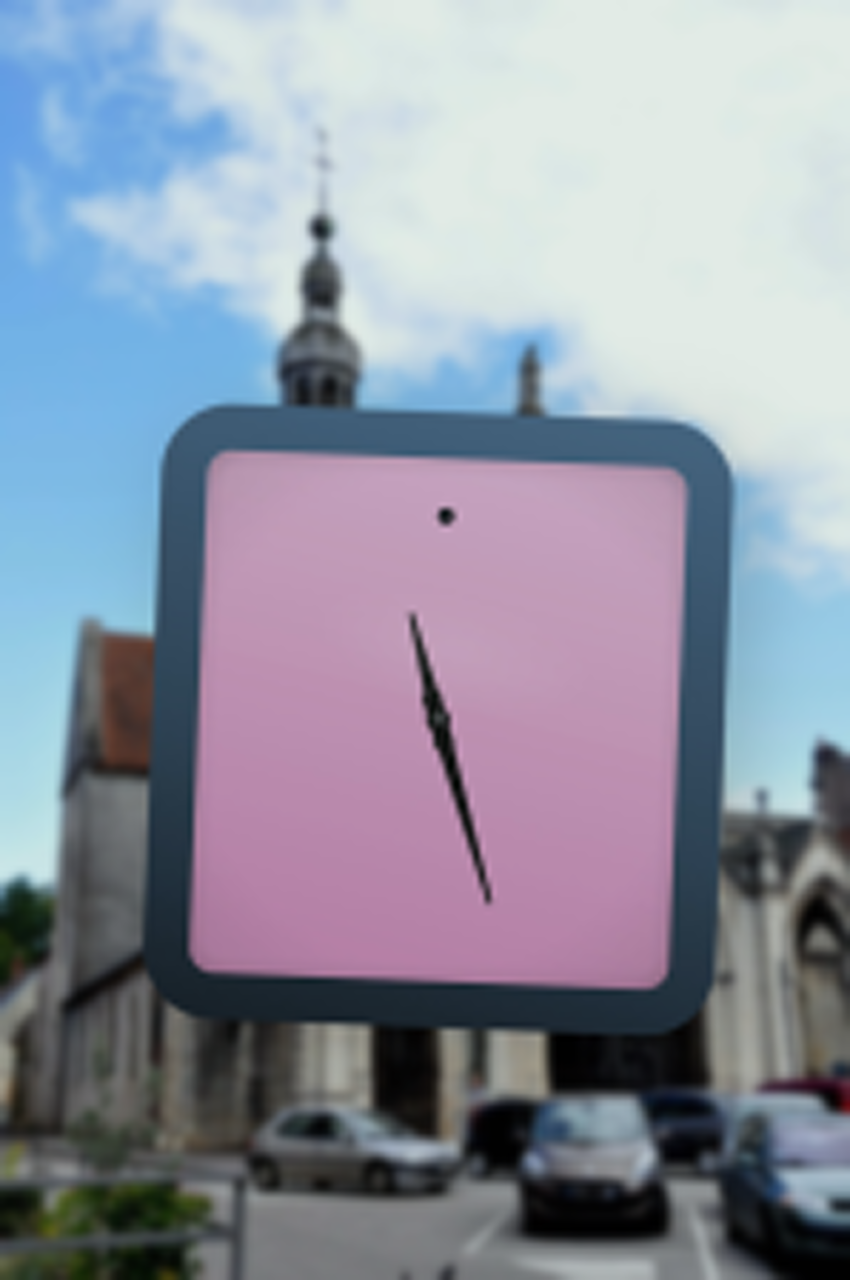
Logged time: 11 h 27 min
